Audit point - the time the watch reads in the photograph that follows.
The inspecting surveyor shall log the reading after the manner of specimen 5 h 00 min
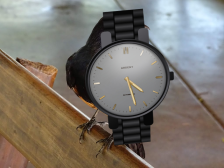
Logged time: 4 h 28 min
